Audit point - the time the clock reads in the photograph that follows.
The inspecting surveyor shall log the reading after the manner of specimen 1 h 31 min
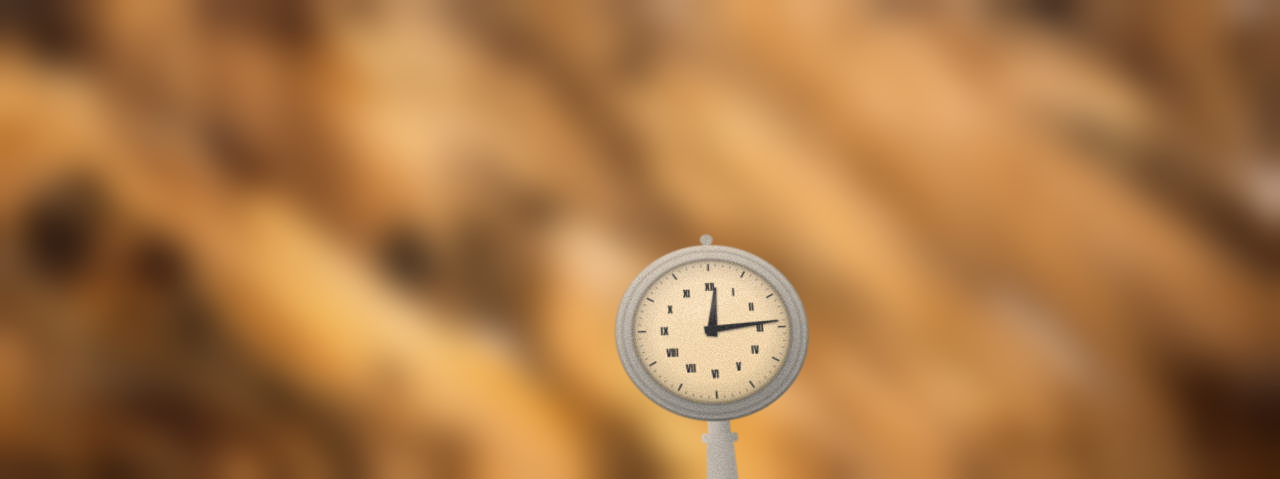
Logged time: 12 h 14 min
